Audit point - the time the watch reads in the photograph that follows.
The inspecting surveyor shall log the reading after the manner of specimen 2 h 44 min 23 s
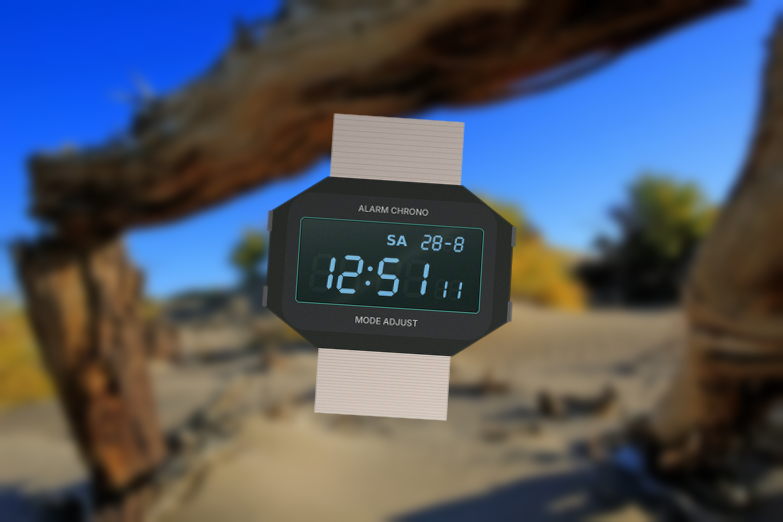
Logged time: 12 h 51 min 11 s
